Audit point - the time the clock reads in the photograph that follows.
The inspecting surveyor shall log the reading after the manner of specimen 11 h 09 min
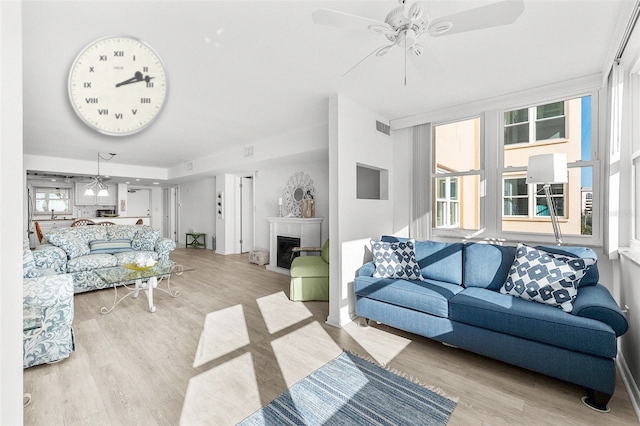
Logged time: 2 h 13 min
